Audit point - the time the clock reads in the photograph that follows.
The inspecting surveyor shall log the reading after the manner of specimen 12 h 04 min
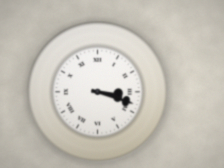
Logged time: 3 h 18 min
